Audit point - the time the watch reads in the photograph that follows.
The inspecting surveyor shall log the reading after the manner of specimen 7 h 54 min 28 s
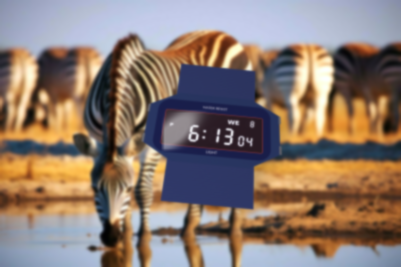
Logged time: 6 h 13 min 04 s
